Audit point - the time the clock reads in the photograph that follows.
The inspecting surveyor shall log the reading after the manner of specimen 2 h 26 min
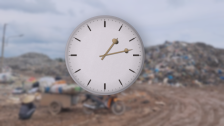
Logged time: 1 h 13 min
